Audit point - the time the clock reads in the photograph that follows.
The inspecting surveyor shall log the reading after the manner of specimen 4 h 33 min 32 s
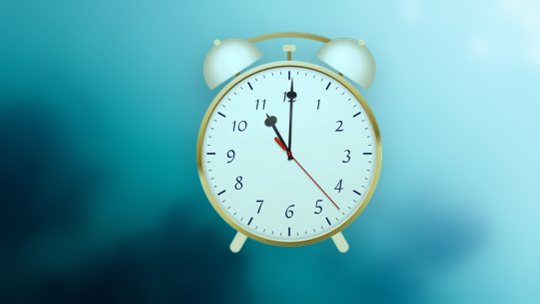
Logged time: 11 h 00 min 23 s
